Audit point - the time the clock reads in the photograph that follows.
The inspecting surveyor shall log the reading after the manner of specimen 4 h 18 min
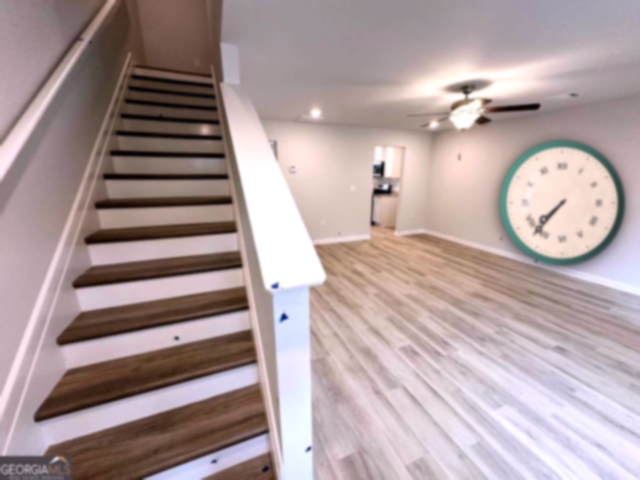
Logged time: 7 h 37 min
